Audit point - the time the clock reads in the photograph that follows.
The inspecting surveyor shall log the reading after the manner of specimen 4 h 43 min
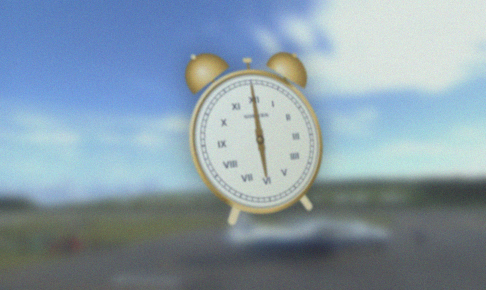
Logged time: 6 h 00 min
